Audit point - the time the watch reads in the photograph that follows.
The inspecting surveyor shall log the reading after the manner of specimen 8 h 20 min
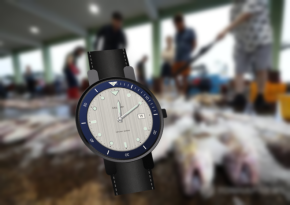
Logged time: 12 h 10 min
